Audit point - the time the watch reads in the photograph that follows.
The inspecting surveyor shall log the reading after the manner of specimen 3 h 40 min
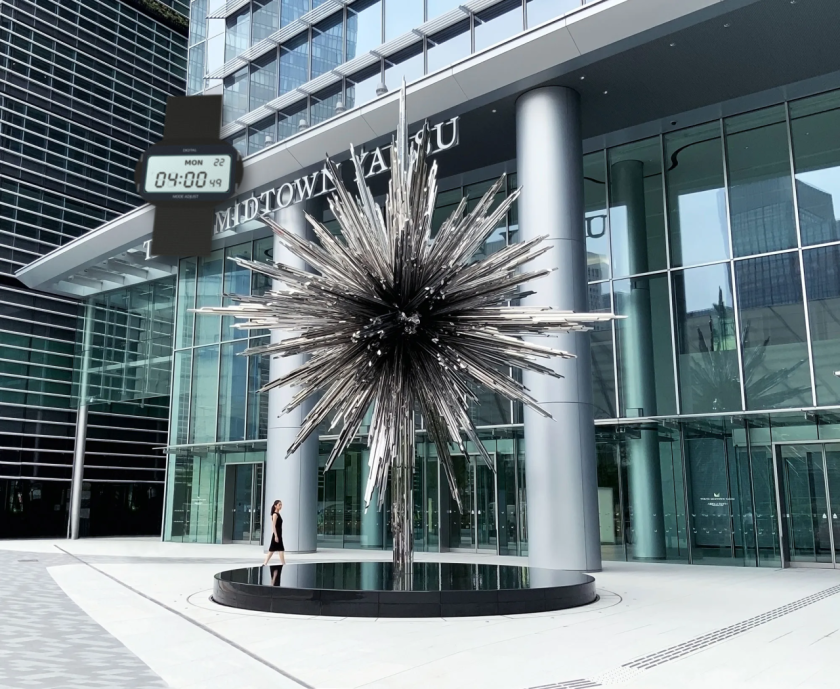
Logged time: 4 h 00 min
